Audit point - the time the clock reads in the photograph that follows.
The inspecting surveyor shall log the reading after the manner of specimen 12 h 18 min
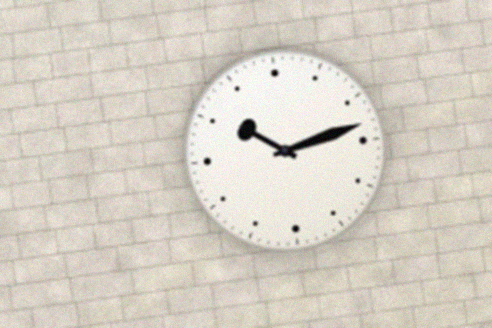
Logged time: 10 h 13 min
